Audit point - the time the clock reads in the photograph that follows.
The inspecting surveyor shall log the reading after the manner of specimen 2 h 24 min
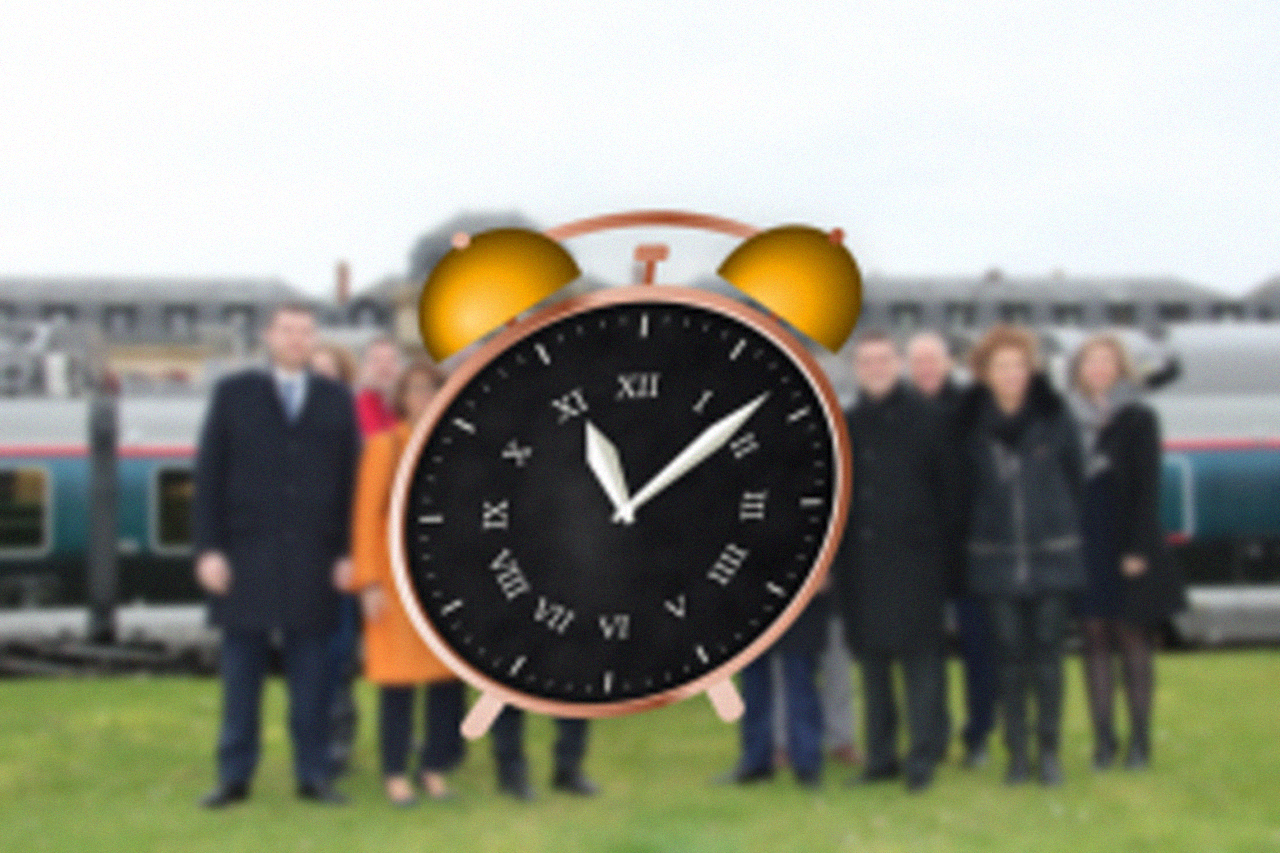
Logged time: 11 h 08 min
